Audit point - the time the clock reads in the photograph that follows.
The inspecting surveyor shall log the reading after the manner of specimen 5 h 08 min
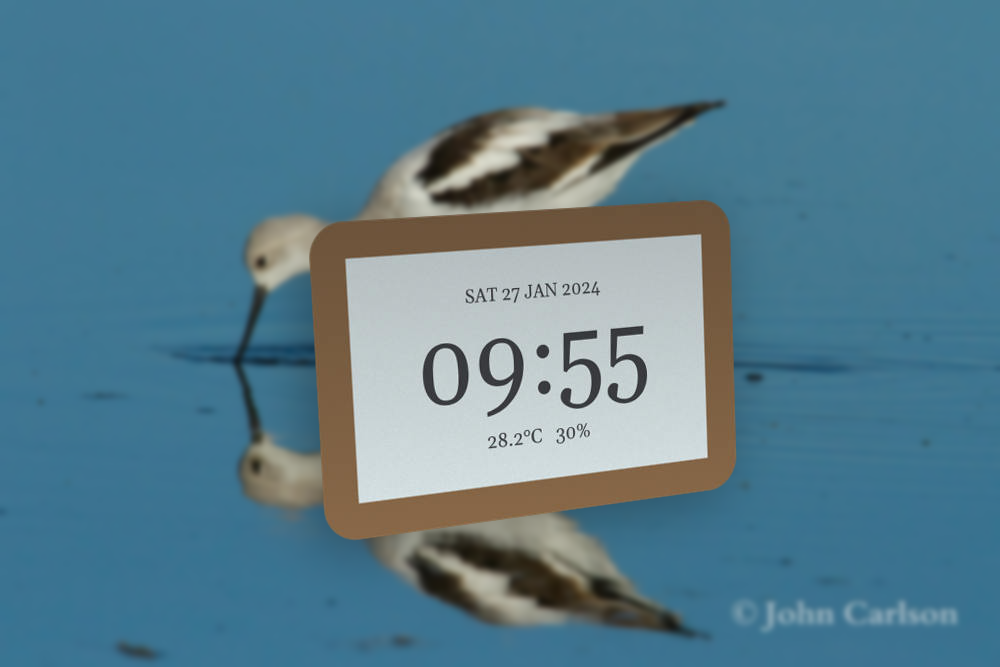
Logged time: 9 h 55 min
